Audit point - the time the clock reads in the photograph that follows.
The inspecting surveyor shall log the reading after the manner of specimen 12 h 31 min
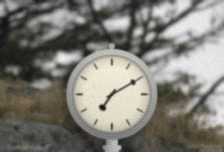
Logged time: 7 h 10 min
